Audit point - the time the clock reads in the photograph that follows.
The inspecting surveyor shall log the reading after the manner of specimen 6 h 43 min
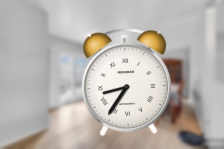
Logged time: 8 h 36 min
